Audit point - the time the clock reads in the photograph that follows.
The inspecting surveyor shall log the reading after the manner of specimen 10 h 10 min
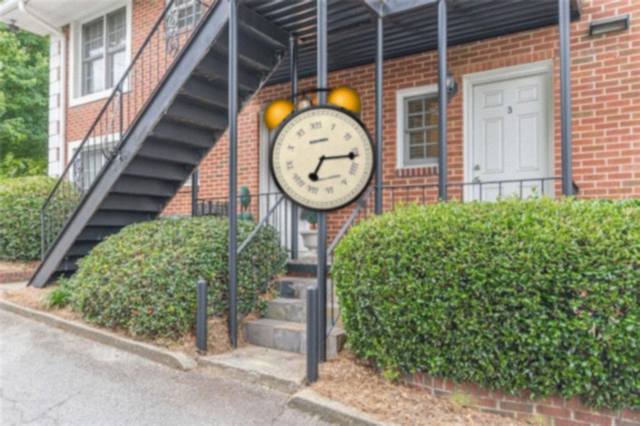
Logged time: 7 h 16 min
